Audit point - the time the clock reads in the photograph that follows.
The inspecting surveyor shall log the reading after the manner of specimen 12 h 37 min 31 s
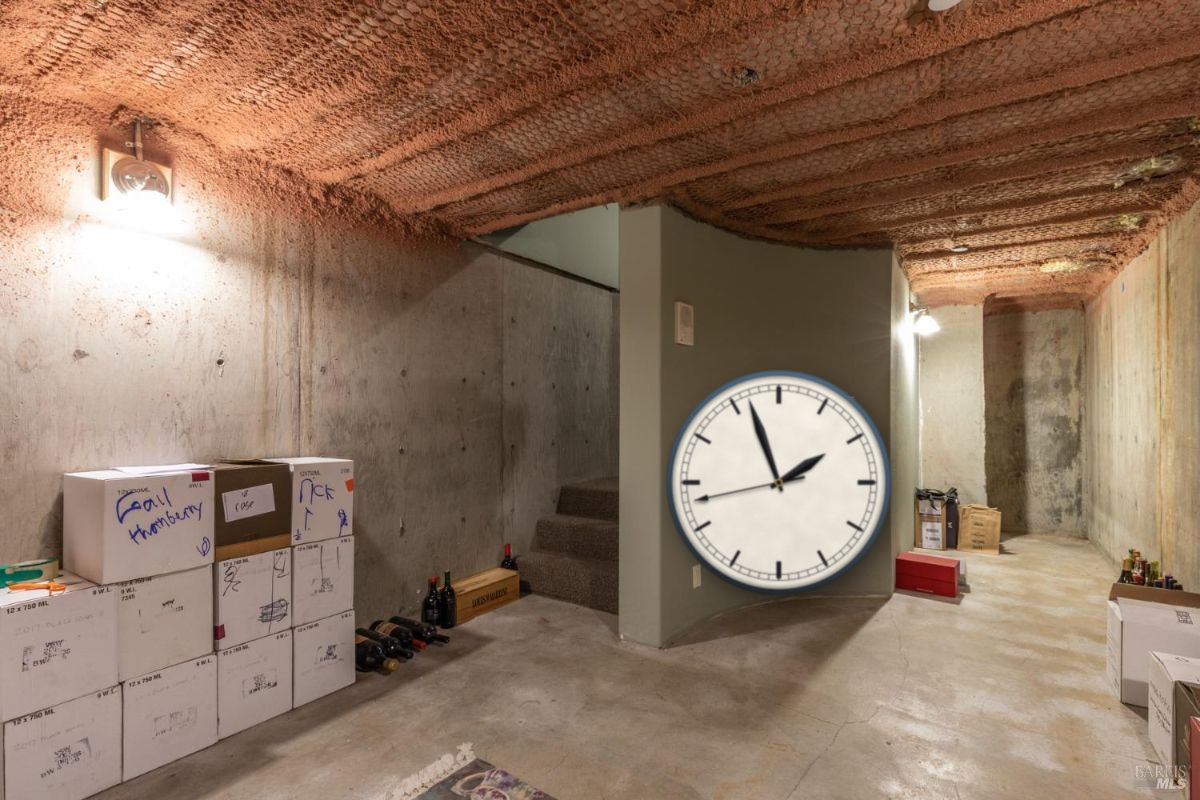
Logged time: 1 h 56 min 43 s
